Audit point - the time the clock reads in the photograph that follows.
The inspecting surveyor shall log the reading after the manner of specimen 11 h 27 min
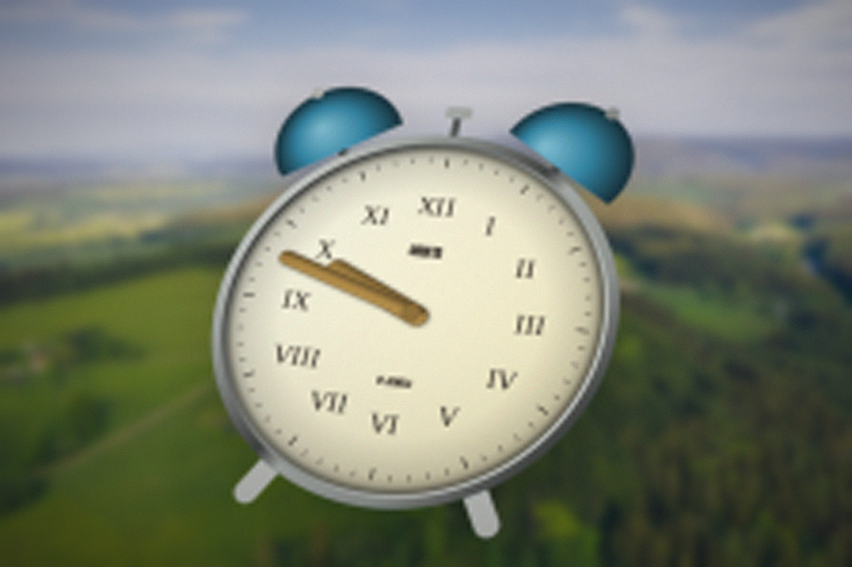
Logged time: 9 h 48 min
